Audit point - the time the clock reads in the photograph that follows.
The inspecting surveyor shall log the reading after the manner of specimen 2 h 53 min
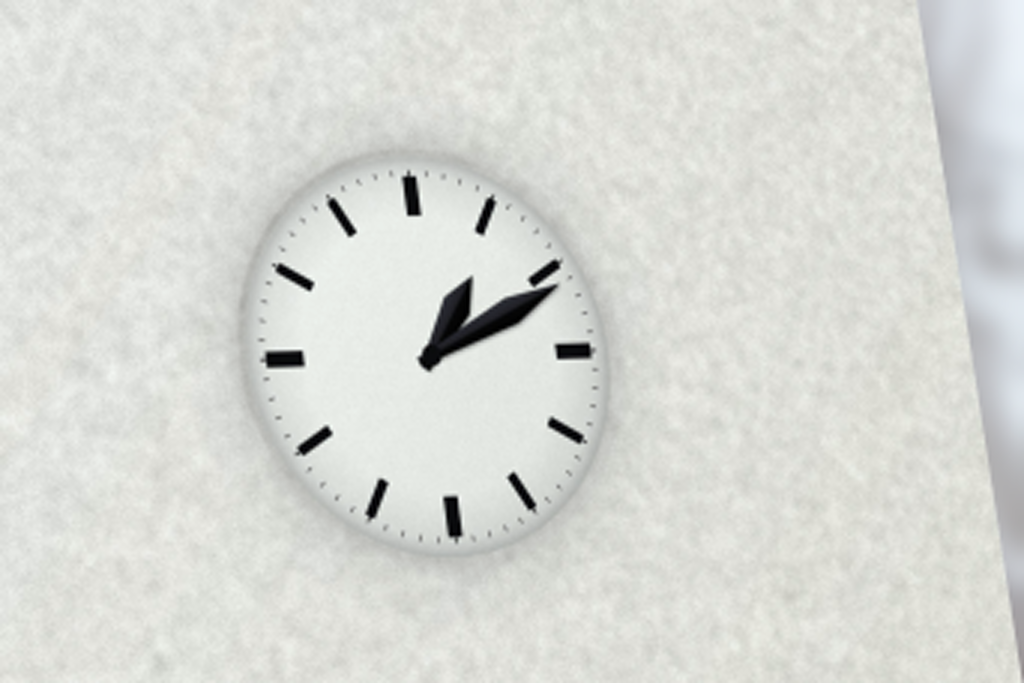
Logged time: 1 h 11 min
